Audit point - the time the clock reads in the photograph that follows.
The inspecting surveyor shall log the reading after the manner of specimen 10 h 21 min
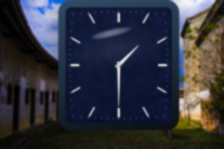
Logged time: 1 h 30 min
